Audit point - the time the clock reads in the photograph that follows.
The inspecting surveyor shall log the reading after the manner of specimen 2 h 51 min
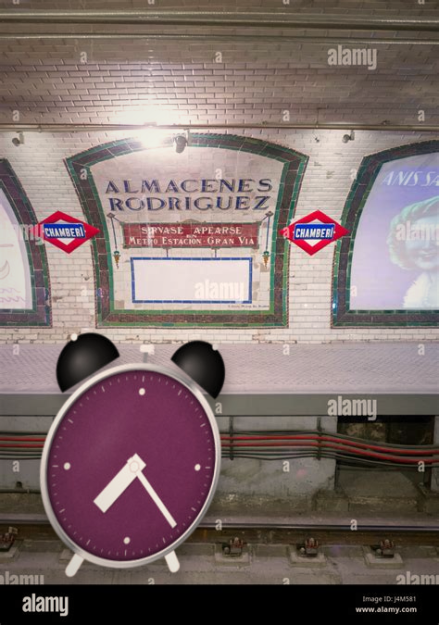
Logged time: 7 h 23 min
